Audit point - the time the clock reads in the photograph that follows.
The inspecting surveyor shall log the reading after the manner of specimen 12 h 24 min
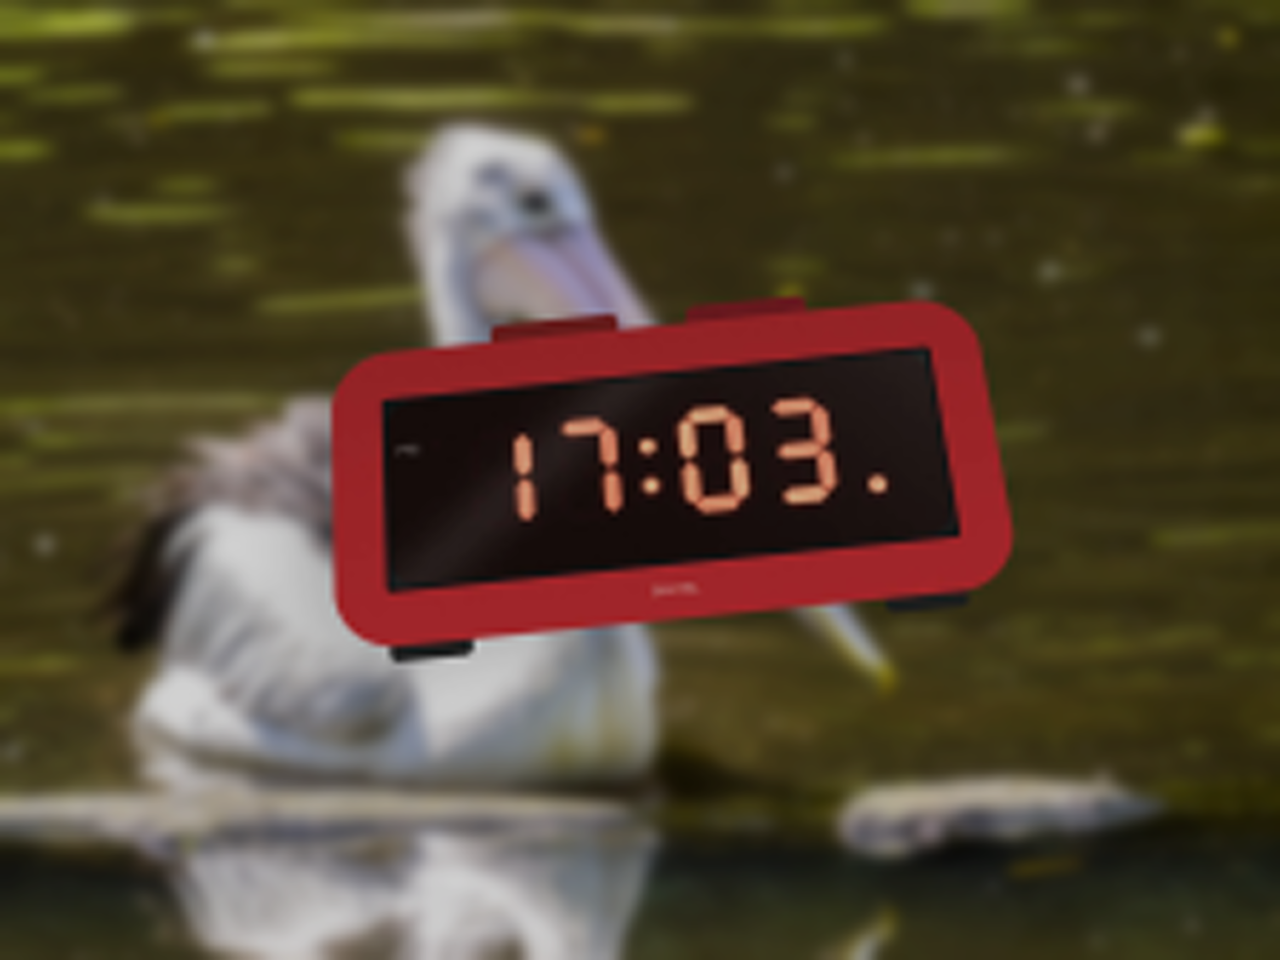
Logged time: 17 h 03 min
